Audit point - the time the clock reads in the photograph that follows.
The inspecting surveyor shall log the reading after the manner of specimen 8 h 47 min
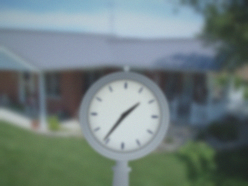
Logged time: 1 h 36 min
